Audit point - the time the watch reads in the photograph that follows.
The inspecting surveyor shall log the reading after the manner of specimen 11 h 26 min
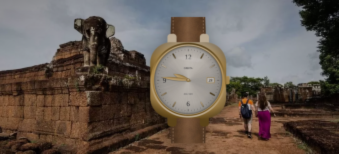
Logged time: 9 h 46 min
